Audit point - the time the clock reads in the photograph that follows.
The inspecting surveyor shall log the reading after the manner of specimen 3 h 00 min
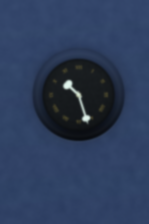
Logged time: 10 h 27 min
